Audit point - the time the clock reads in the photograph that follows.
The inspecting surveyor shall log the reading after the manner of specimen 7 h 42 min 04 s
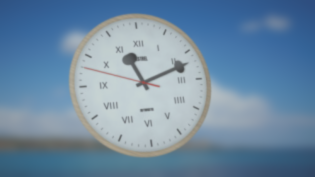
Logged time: 11 h 11 min 48 s
